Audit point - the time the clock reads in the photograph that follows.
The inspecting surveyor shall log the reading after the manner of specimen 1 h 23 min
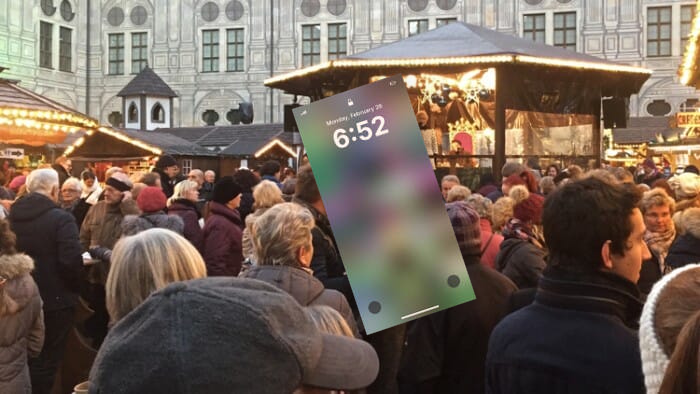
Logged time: 6 h 52 min
